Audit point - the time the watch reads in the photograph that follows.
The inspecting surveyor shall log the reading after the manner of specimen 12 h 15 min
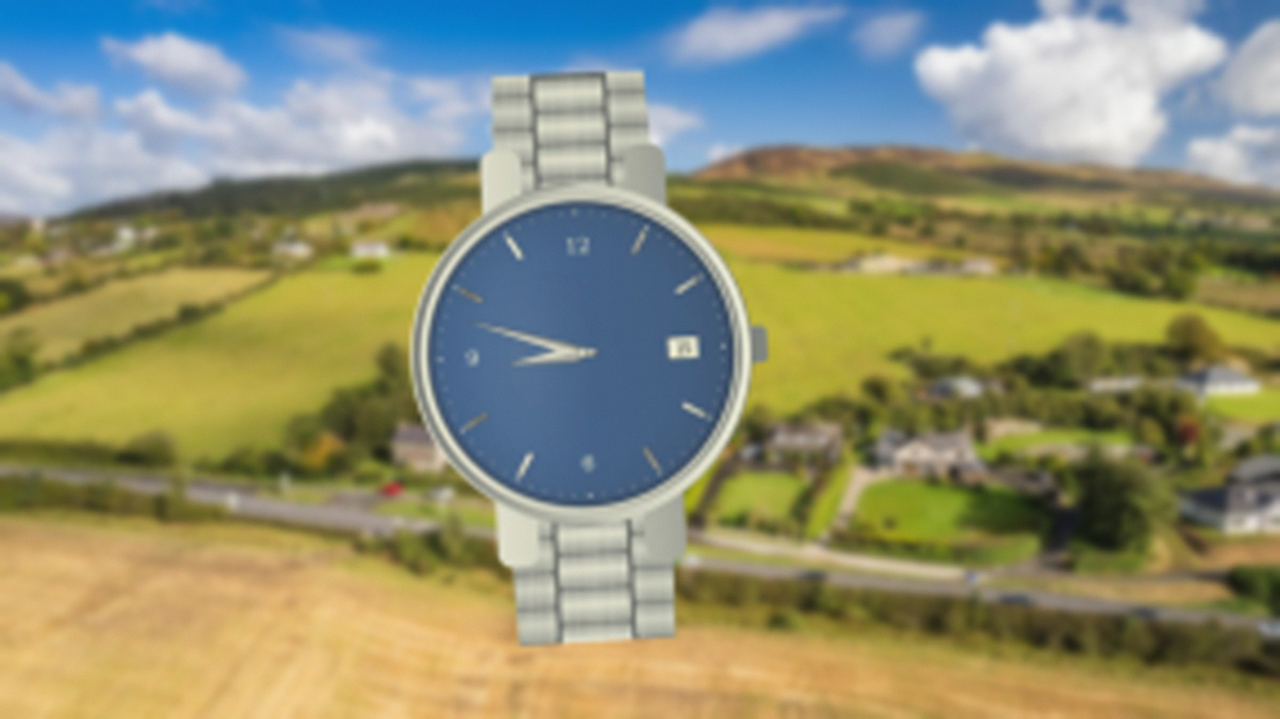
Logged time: 8 h 48 min
